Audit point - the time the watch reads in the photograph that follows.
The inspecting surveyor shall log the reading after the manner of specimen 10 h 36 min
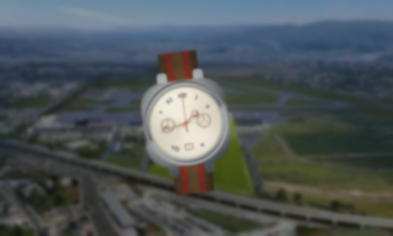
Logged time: 1 h 43 min
